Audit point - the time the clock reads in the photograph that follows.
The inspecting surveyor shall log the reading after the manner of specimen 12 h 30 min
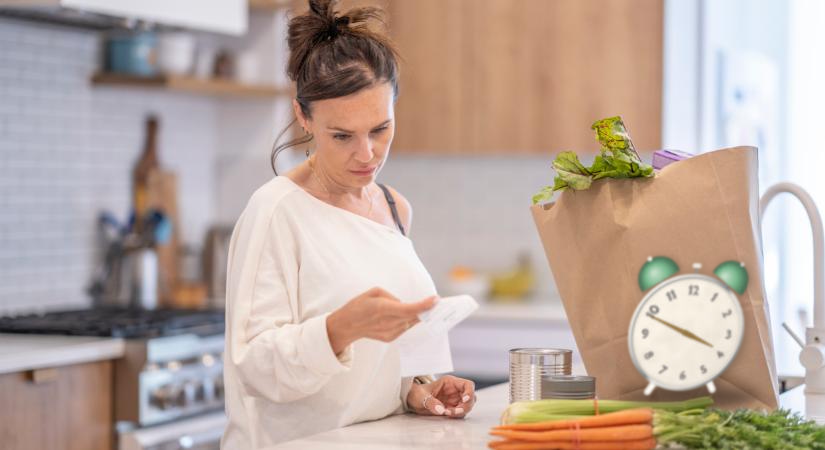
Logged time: 3 h 49 min
